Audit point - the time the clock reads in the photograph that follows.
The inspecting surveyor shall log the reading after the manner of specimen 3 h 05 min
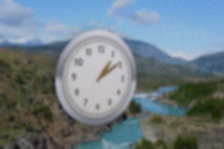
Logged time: 1 h 09 min
